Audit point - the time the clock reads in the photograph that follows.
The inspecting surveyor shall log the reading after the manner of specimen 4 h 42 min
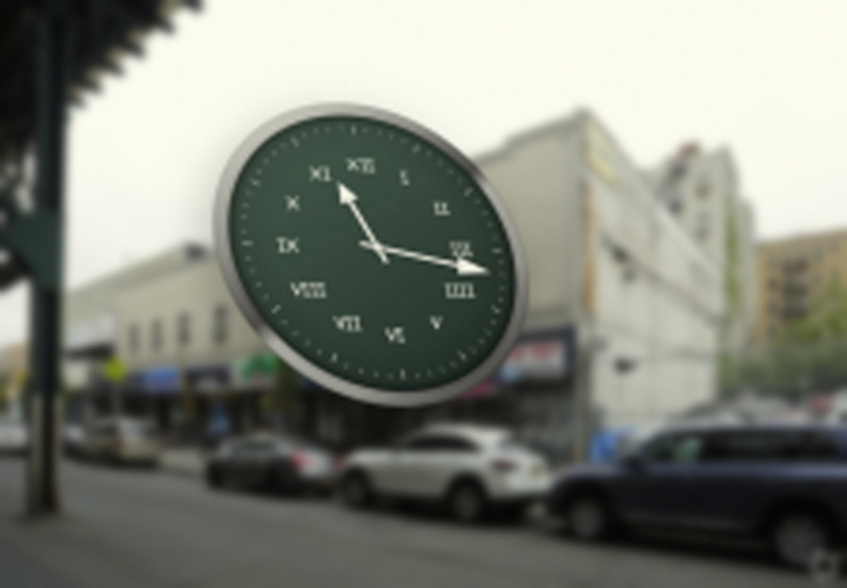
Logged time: 11 h 17 min
